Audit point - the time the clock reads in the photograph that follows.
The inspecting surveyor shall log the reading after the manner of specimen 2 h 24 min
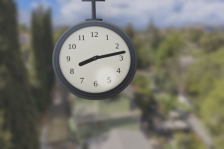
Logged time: 8 h 13 min
